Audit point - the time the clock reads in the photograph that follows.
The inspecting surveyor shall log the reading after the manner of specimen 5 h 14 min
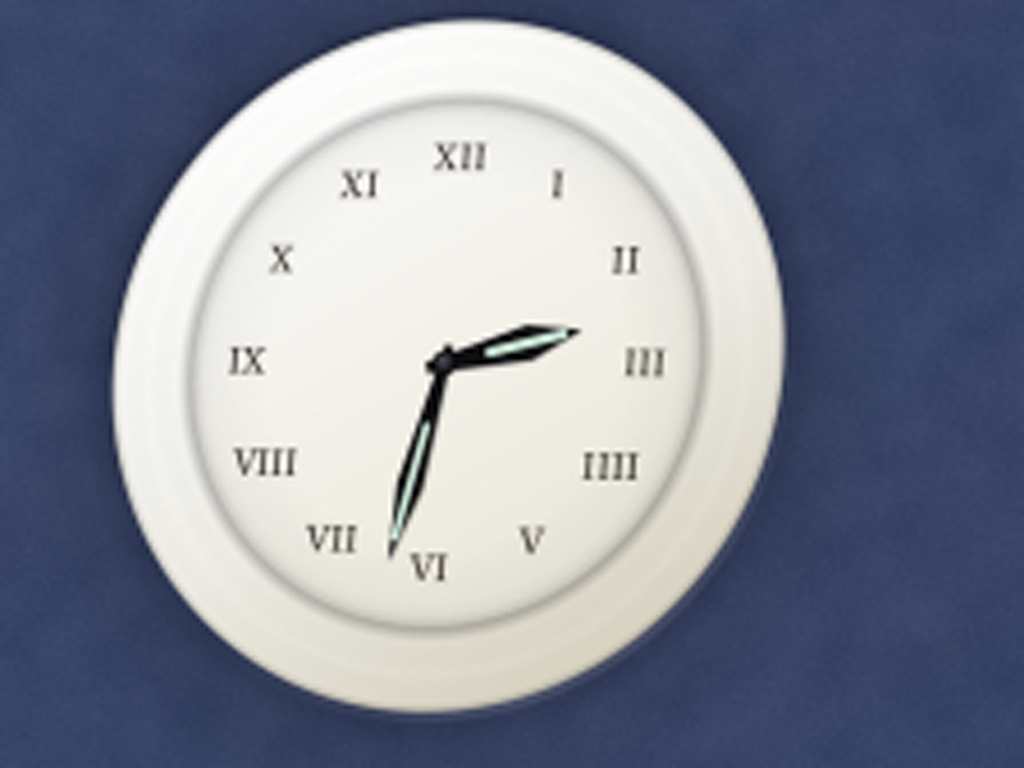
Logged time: 2 h 32 min
